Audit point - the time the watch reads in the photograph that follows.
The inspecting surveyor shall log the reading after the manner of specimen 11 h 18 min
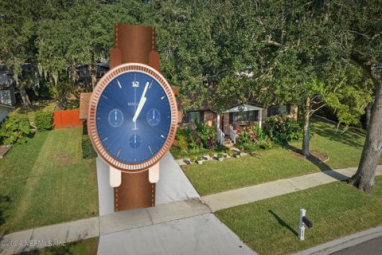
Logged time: 1 h 04 min
